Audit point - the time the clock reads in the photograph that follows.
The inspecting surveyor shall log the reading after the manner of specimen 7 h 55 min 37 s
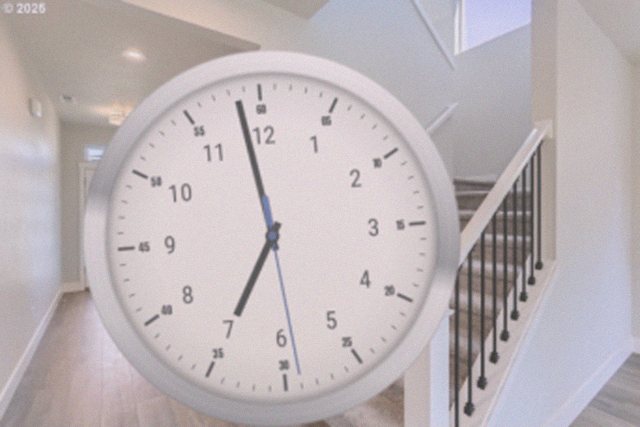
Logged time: 6 h 58 min 29 s
